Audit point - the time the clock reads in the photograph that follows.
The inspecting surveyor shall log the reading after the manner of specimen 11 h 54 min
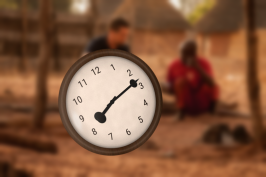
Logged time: 8 h 13 min
